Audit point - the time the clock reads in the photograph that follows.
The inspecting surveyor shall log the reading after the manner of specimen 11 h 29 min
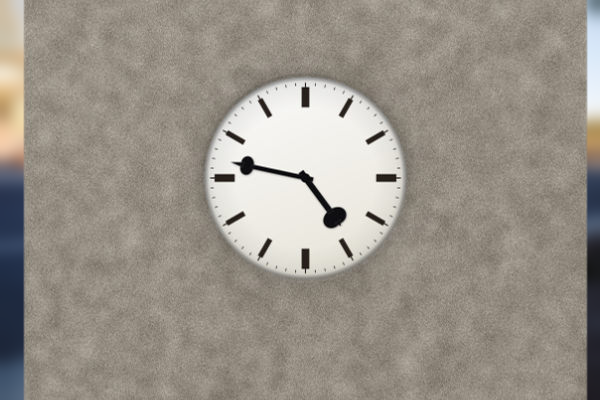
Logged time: 4 h 47 min
